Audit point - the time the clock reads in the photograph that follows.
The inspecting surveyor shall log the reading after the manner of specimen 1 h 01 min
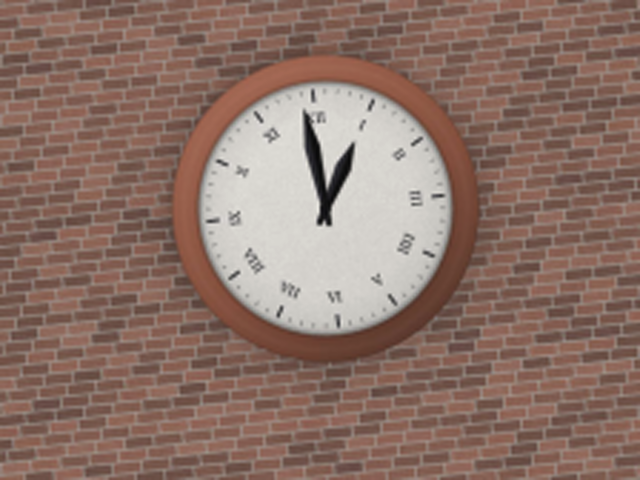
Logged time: 12 h 59 min
